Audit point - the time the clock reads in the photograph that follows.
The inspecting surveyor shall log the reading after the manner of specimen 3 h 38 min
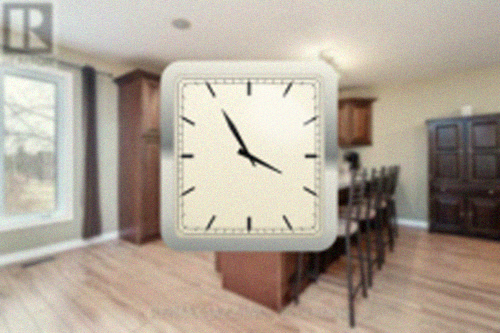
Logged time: 3 h 55 min
